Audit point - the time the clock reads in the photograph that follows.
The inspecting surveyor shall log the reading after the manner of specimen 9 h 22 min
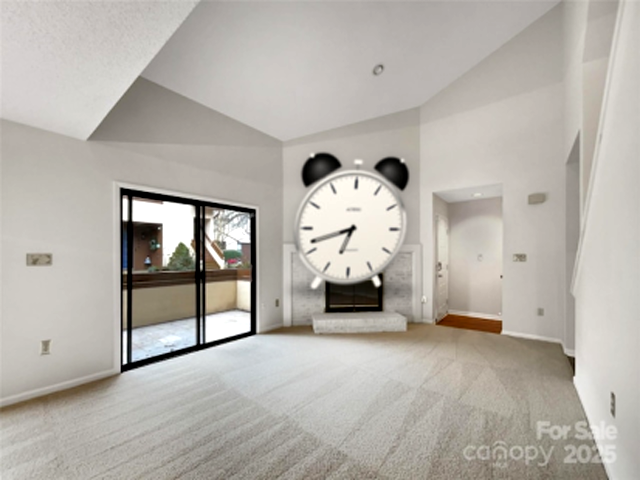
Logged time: 6 h 42 min
